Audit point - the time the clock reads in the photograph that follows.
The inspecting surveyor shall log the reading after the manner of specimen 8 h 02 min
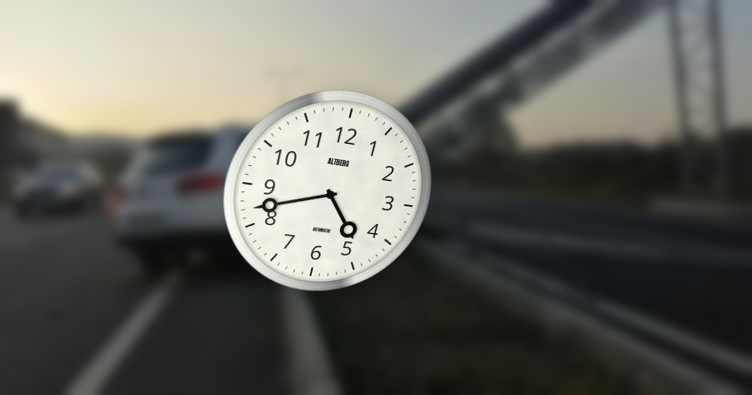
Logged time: 4 h 42 min
